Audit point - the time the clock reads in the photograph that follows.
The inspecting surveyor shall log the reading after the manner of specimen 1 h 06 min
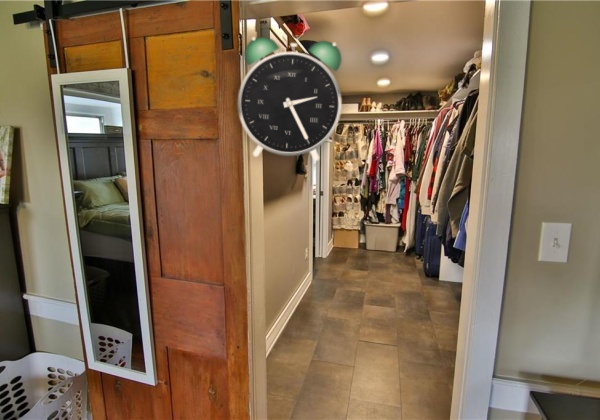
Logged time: 2 h 25 min
